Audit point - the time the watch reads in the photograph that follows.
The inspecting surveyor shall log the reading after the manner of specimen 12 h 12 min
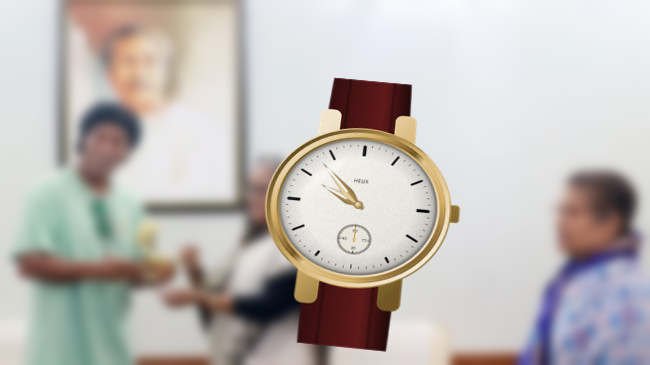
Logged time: 9 h 53 min
